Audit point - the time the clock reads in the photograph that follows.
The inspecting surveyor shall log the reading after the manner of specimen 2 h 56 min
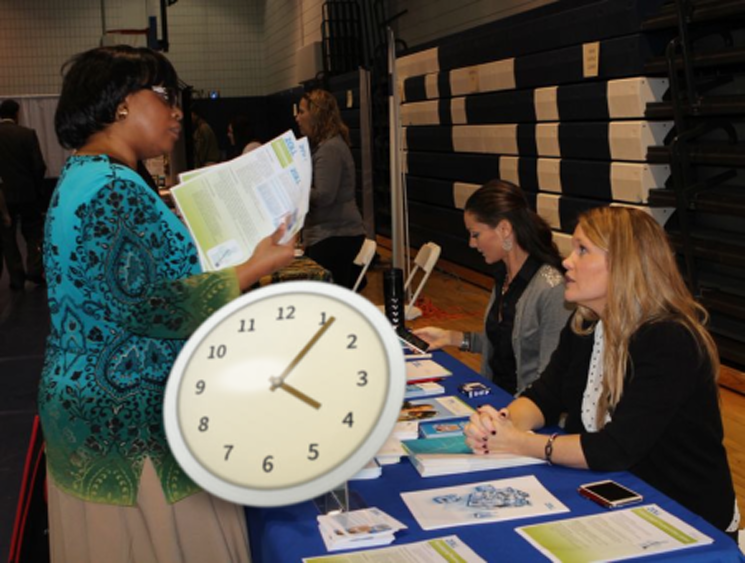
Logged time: 4 h 06 min
